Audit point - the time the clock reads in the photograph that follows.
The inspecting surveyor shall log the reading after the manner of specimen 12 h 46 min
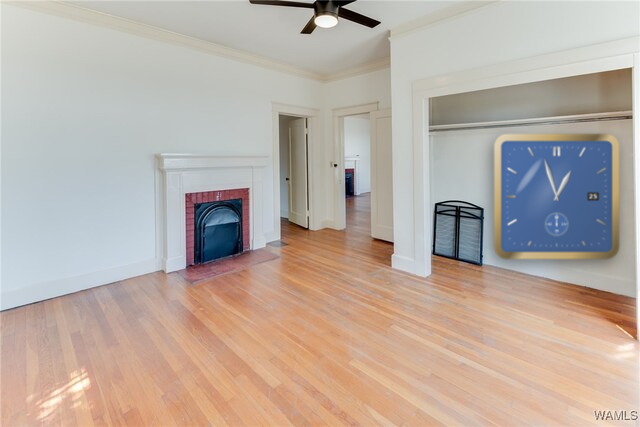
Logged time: 12 h 57 min
